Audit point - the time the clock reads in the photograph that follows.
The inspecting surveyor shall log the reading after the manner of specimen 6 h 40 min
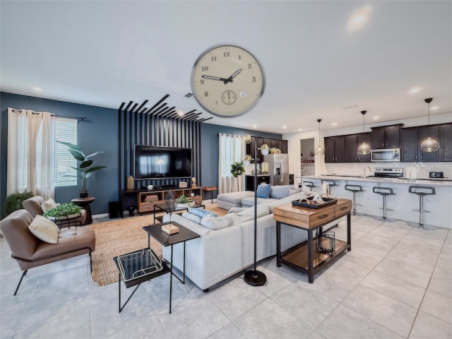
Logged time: 1 h 47 min
